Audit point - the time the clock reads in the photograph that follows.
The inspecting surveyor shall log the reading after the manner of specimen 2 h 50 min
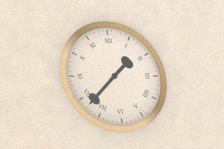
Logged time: 1 h 38 min
